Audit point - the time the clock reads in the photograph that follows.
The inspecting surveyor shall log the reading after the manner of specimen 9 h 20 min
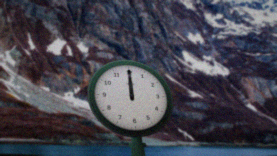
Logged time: 12 h 00 min
